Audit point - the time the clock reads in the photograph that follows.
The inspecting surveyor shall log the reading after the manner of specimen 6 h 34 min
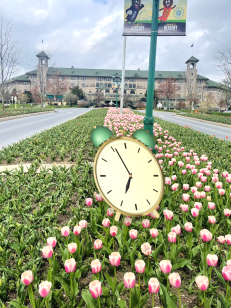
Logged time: 6 h 56 min
